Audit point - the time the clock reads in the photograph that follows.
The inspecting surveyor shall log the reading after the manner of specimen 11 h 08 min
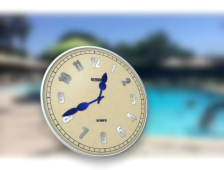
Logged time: 12 h 41 min
